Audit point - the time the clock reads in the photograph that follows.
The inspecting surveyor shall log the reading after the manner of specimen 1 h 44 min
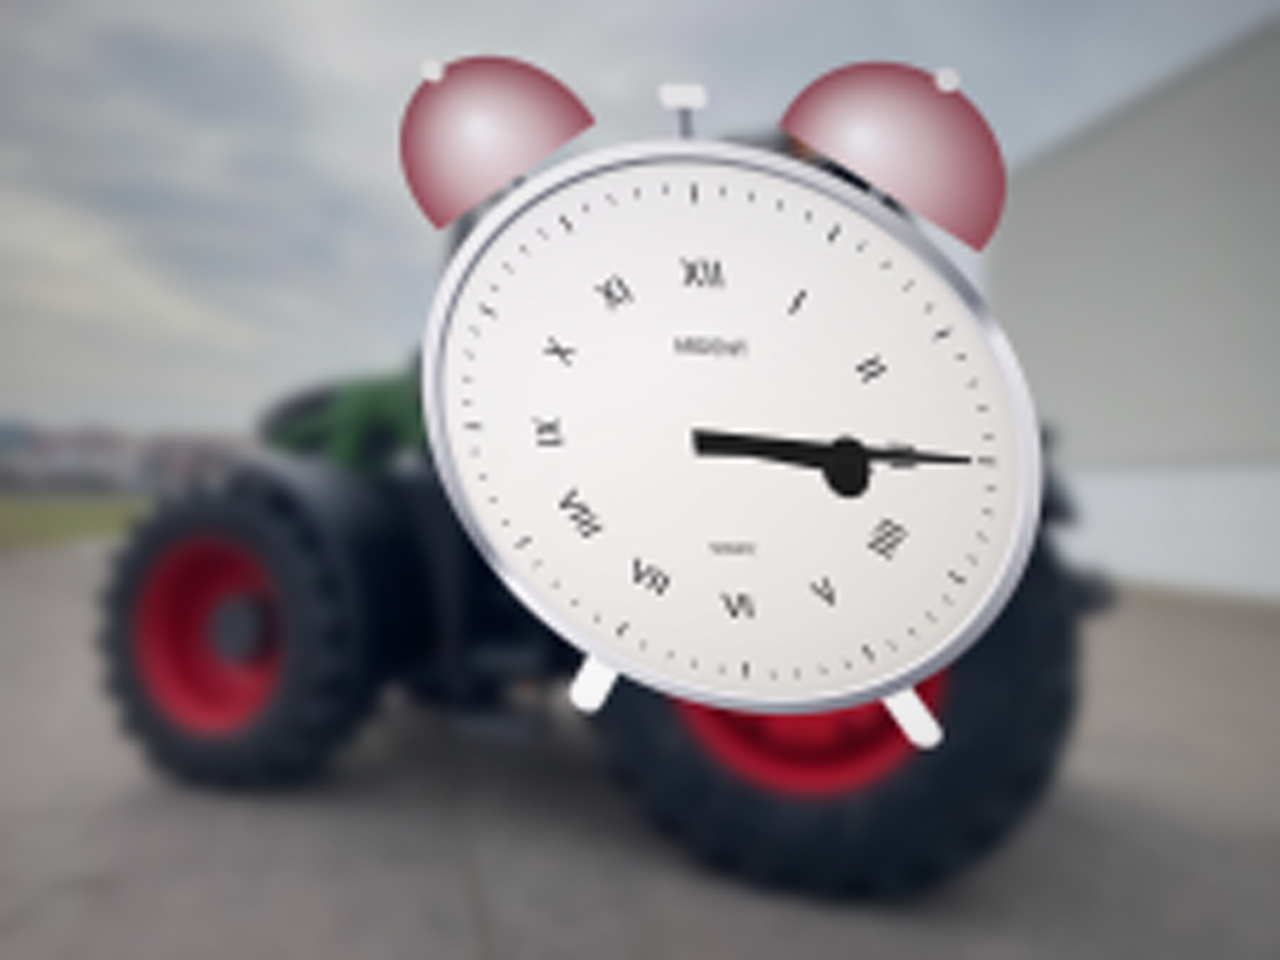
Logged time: 3 h 15 min
